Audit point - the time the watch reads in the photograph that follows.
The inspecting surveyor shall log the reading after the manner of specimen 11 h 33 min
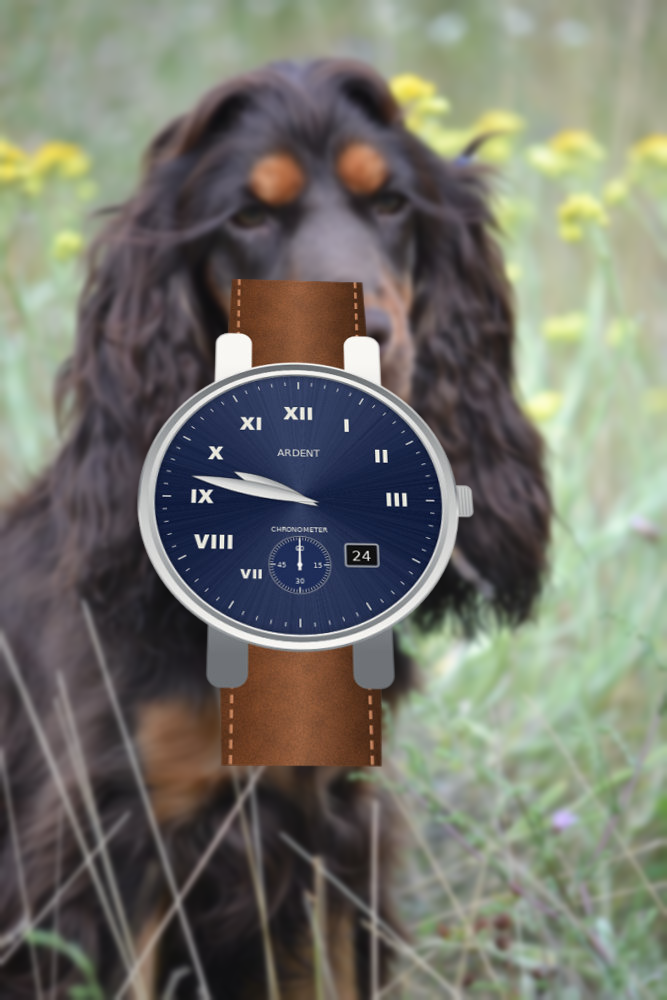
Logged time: 9 h 47 min
